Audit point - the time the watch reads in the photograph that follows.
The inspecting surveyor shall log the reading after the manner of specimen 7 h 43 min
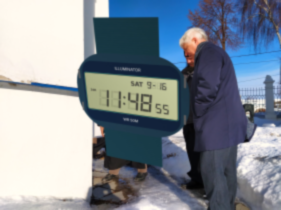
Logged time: 11 h 48 min
